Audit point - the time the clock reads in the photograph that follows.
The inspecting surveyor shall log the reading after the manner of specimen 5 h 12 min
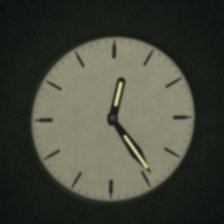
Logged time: 12 h 24 min
